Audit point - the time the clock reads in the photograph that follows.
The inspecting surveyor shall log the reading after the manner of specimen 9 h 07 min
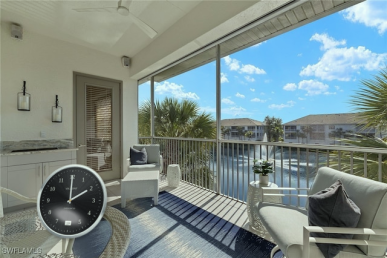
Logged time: 2 h 00 min
